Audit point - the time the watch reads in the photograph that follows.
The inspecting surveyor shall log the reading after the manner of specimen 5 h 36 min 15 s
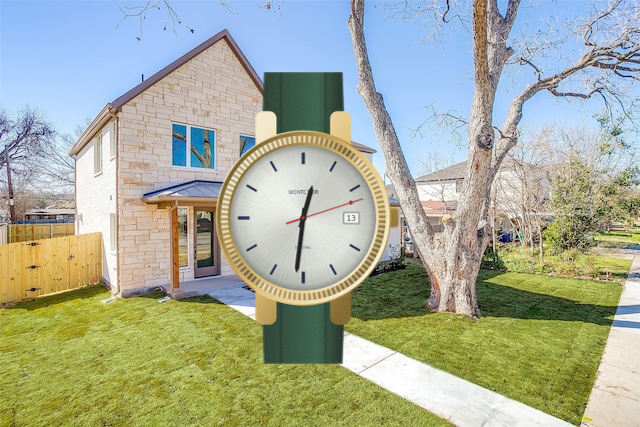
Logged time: 12 h 31 min 12 s
